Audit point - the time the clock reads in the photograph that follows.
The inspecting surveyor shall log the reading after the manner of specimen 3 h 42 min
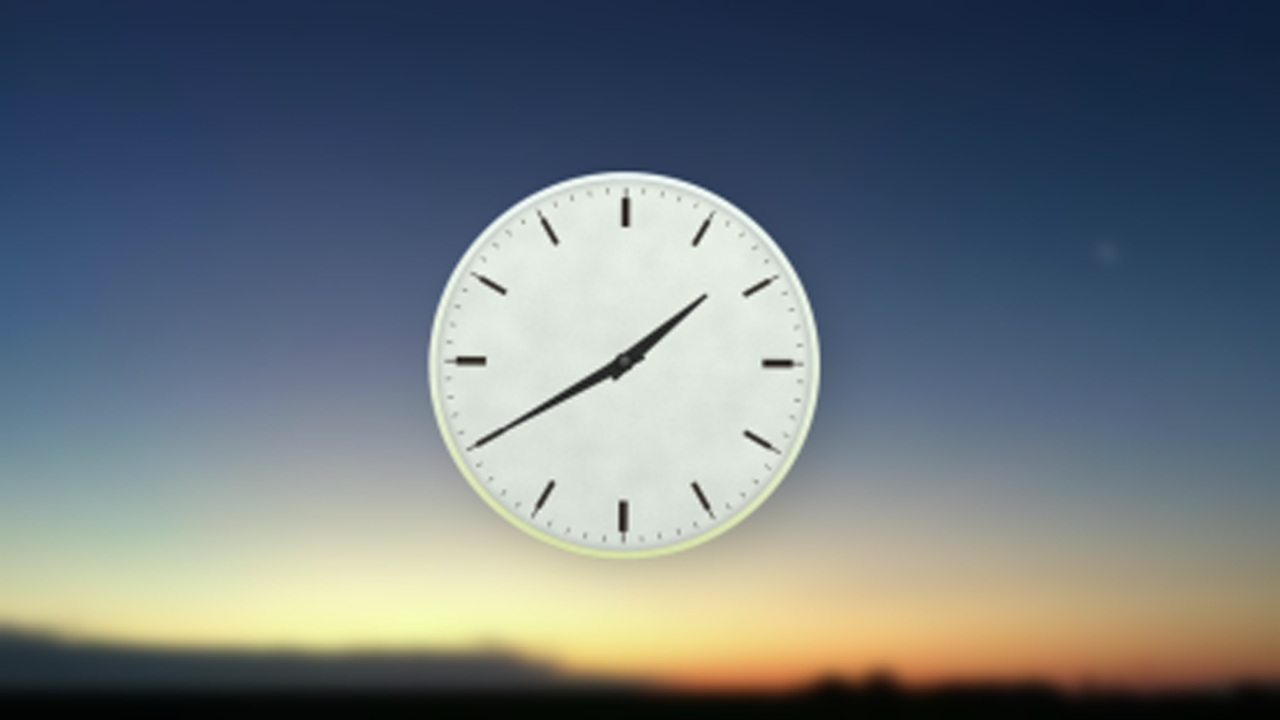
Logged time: 1 h 40 min
